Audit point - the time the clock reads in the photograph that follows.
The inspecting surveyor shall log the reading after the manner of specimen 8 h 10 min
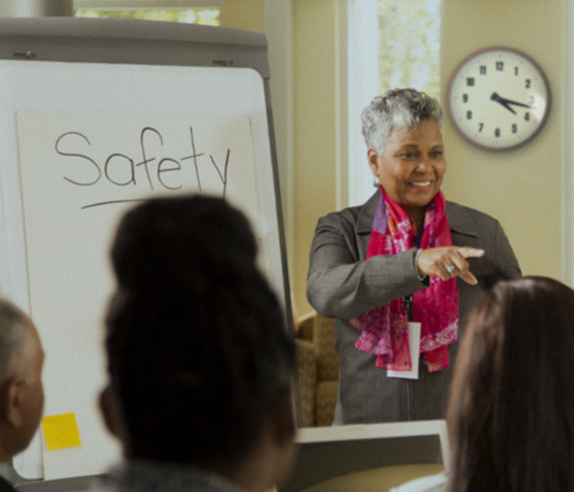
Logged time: 4 h 17 min
